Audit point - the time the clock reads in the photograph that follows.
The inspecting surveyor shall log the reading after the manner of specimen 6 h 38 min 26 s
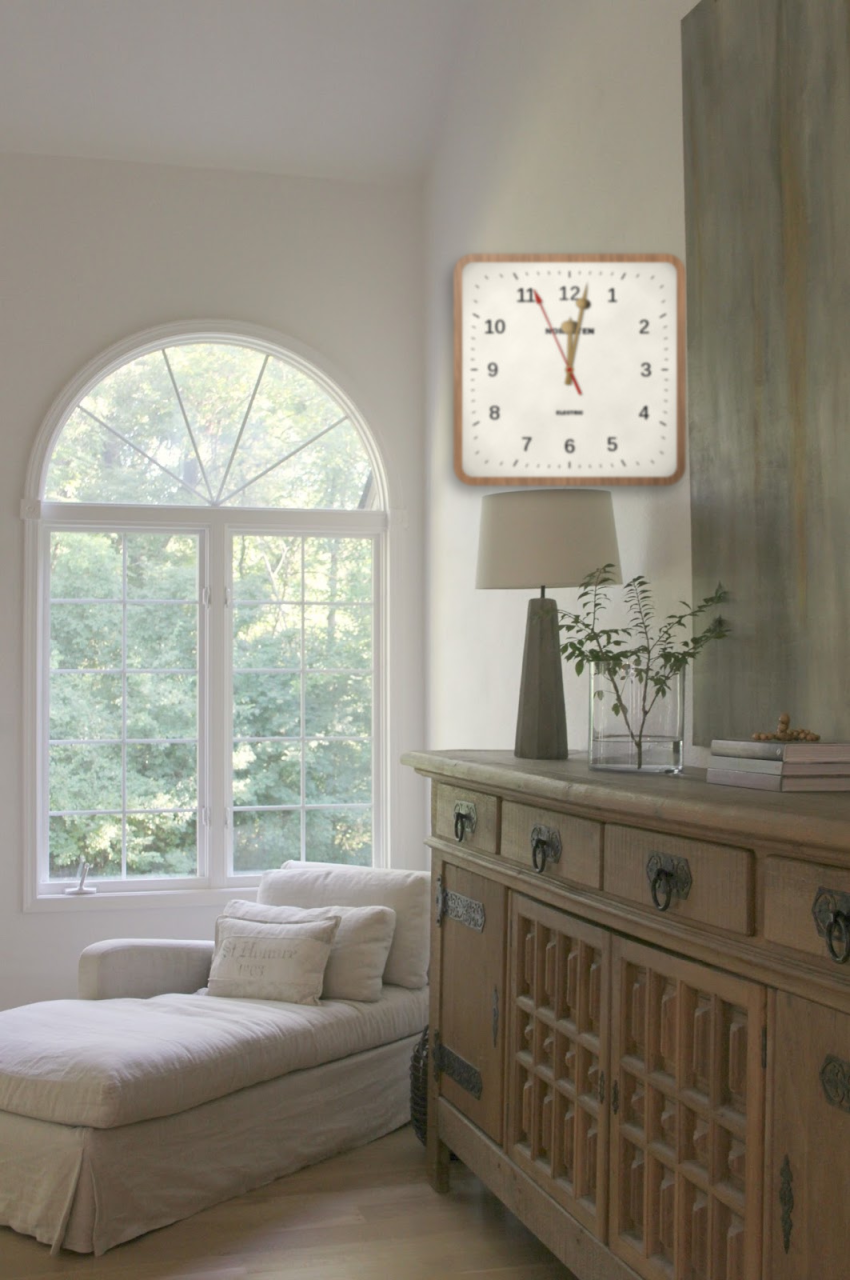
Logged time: 12 h 01 min 56 s
